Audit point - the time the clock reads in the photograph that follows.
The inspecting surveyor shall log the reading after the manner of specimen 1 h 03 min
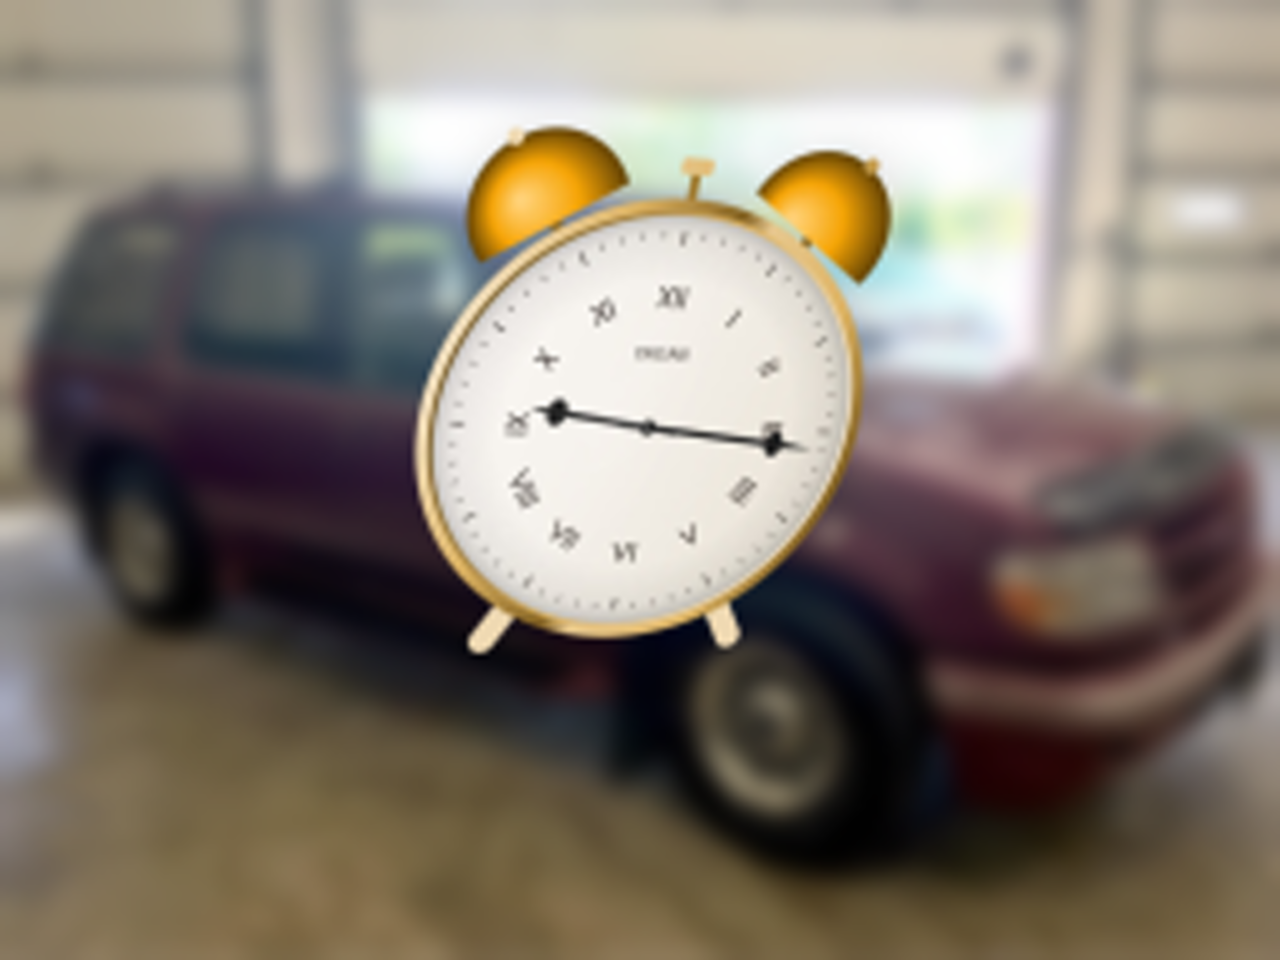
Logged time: 9 h 16 min
